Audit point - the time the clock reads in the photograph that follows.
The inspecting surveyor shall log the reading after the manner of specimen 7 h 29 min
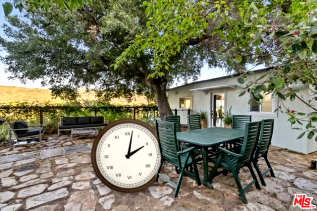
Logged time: 2 h 02 min
